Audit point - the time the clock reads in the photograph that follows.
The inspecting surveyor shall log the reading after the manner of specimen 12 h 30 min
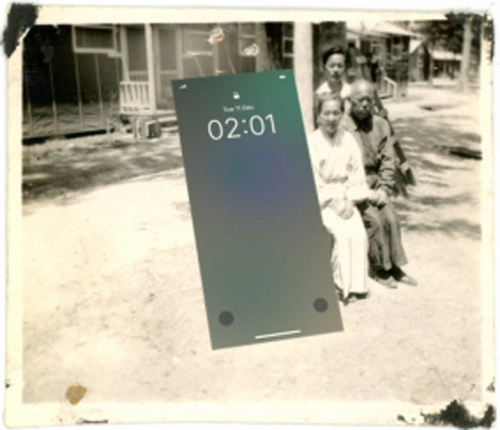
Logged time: 2 h 01 min
